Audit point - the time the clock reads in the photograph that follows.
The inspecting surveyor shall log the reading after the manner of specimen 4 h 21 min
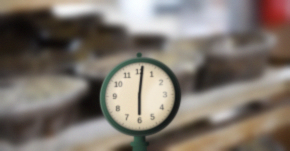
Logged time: 6 h 01 min
